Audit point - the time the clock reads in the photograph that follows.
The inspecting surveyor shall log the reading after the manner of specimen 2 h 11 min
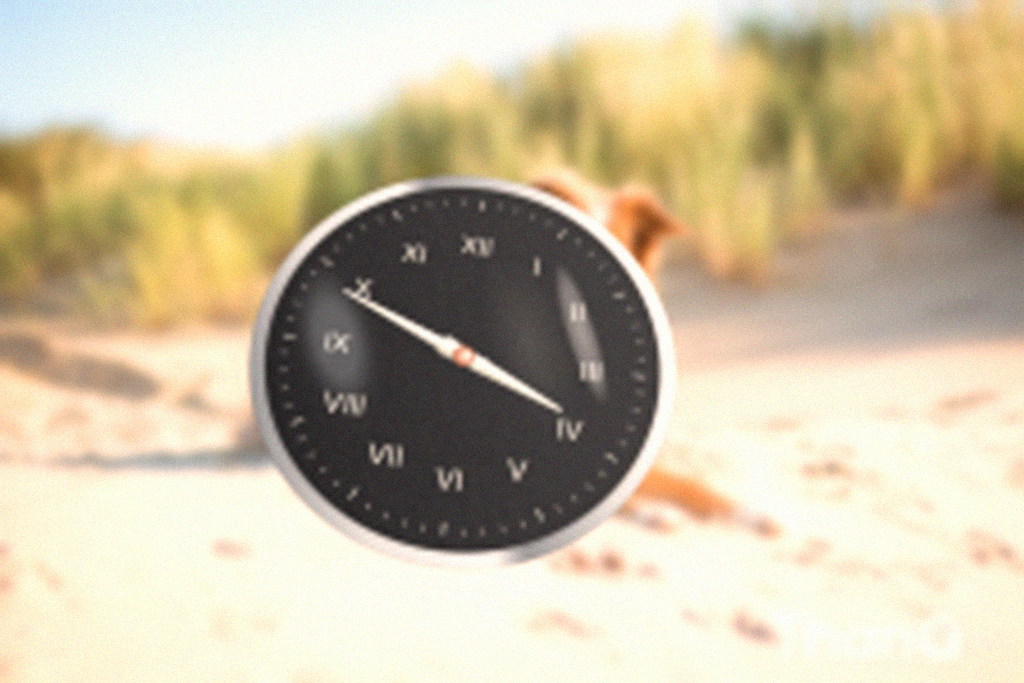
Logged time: 3 h 49 min
